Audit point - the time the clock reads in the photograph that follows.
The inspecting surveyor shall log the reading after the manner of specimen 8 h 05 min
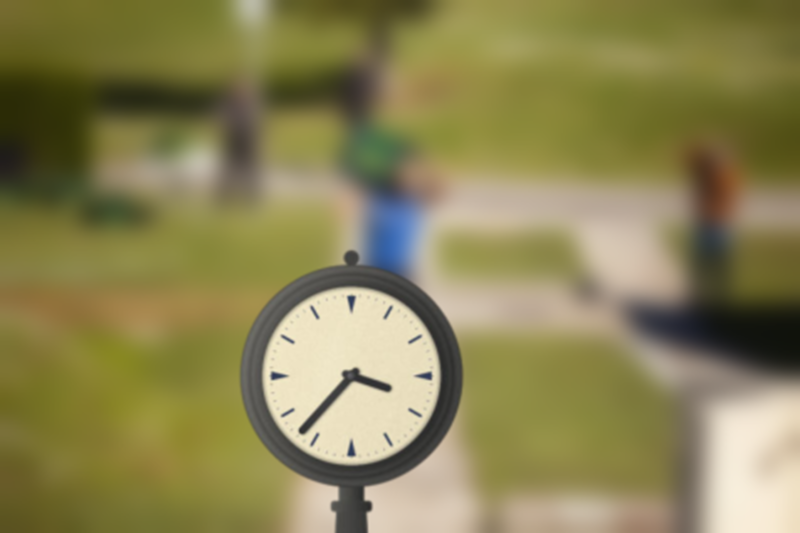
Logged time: 3 h 37 min
